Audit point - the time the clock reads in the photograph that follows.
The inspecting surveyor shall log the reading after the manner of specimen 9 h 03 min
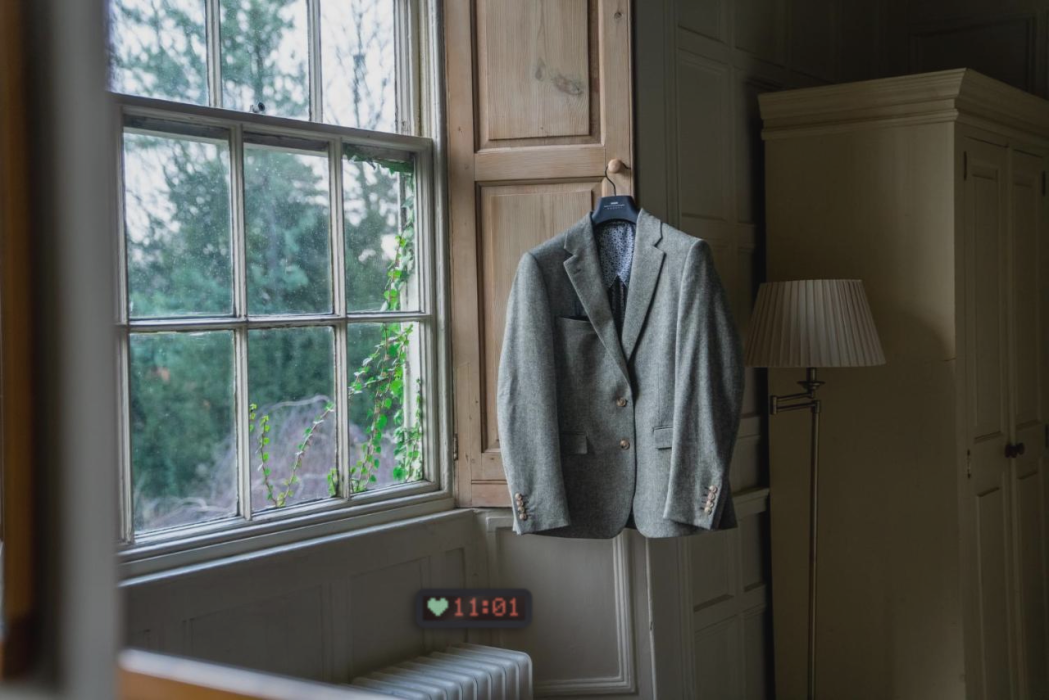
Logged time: 11 h 01 min
